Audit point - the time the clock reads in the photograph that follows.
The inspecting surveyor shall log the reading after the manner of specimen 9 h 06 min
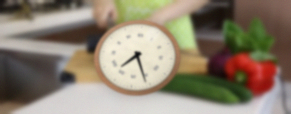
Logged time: 7 h 26 min
